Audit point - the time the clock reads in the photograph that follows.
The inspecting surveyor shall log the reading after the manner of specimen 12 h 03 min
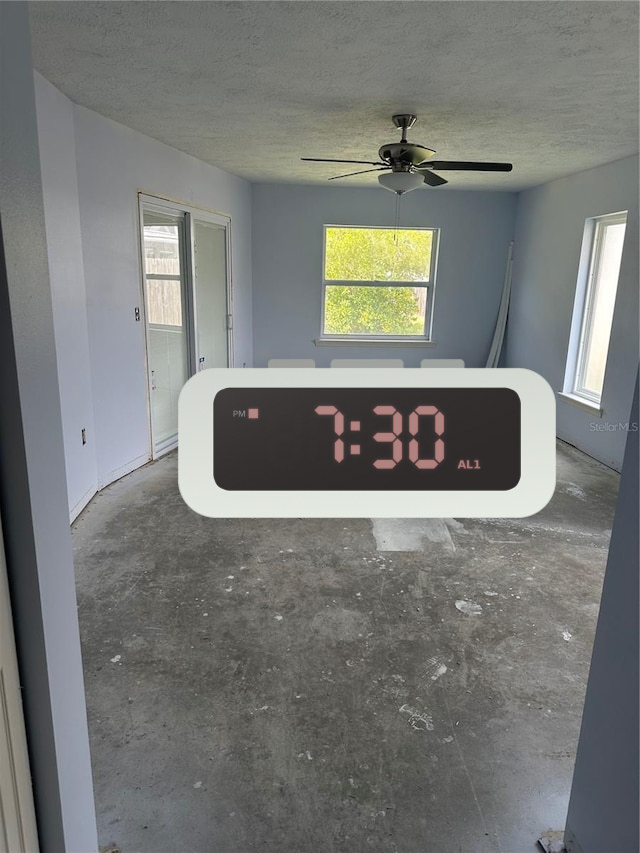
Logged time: 7 h 30 min
